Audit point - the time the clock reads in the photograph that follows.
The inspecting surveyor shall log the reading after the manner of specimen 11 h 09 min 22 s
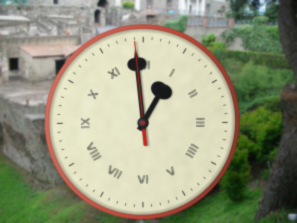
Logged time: 12 h 58 min 59 s
